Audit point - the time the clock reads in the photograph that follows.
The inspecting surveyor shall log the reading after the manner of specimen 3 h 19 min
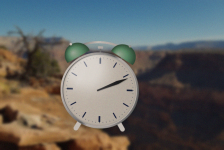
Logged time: 2 h 11 min
